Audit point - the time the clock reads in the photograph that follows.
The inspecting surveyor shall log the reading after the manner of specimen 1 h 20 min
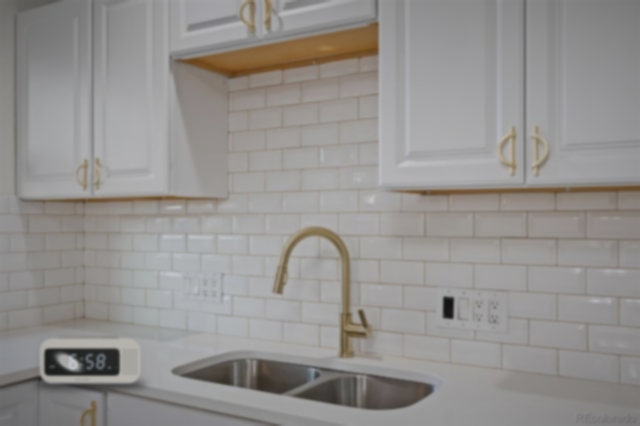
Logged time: 6 h 58 min
